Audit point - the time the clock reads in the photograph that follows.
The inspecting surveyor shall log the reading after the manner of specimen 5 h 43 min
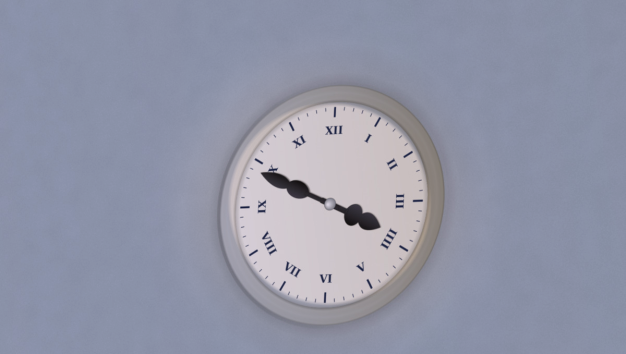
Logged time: 3 h 49 min
